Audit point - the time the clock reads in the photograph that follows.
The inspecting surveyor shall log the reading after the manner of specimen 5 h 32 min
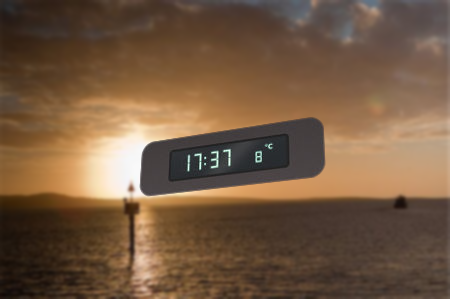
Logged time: 17 h 37 min
